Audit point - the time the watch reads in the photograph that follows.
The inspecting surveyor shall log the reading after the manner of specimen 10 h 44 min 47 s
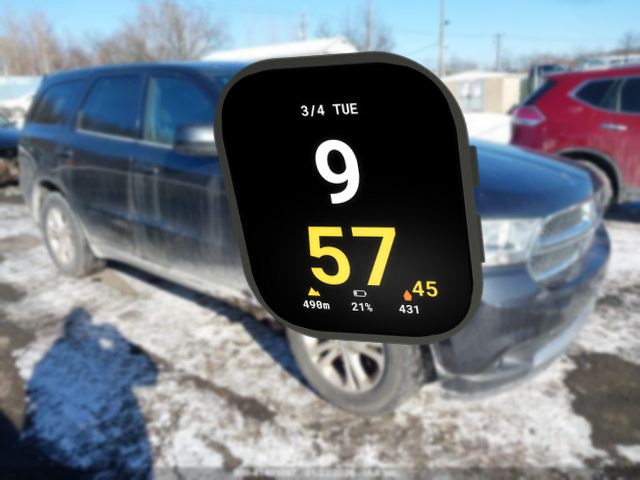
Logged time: 9 h 57 min 45 s
